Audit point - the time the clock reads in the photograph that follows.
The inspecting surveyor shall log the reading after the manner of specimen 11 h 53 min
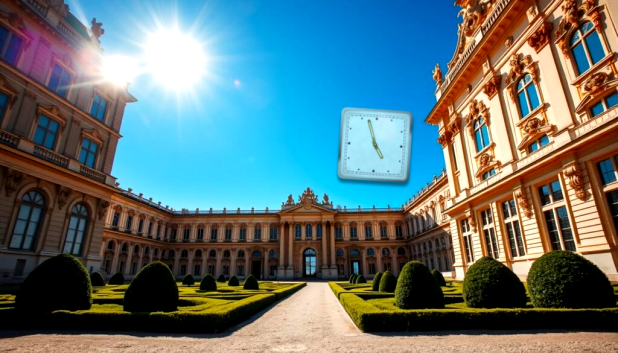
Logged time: 4 h 57 min
